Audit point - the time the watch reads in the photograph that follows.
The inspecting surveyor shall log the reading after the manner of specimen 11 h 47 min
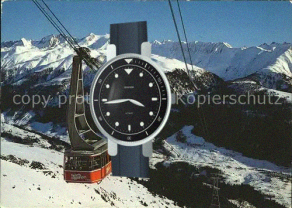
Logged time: 3 h 44 min
